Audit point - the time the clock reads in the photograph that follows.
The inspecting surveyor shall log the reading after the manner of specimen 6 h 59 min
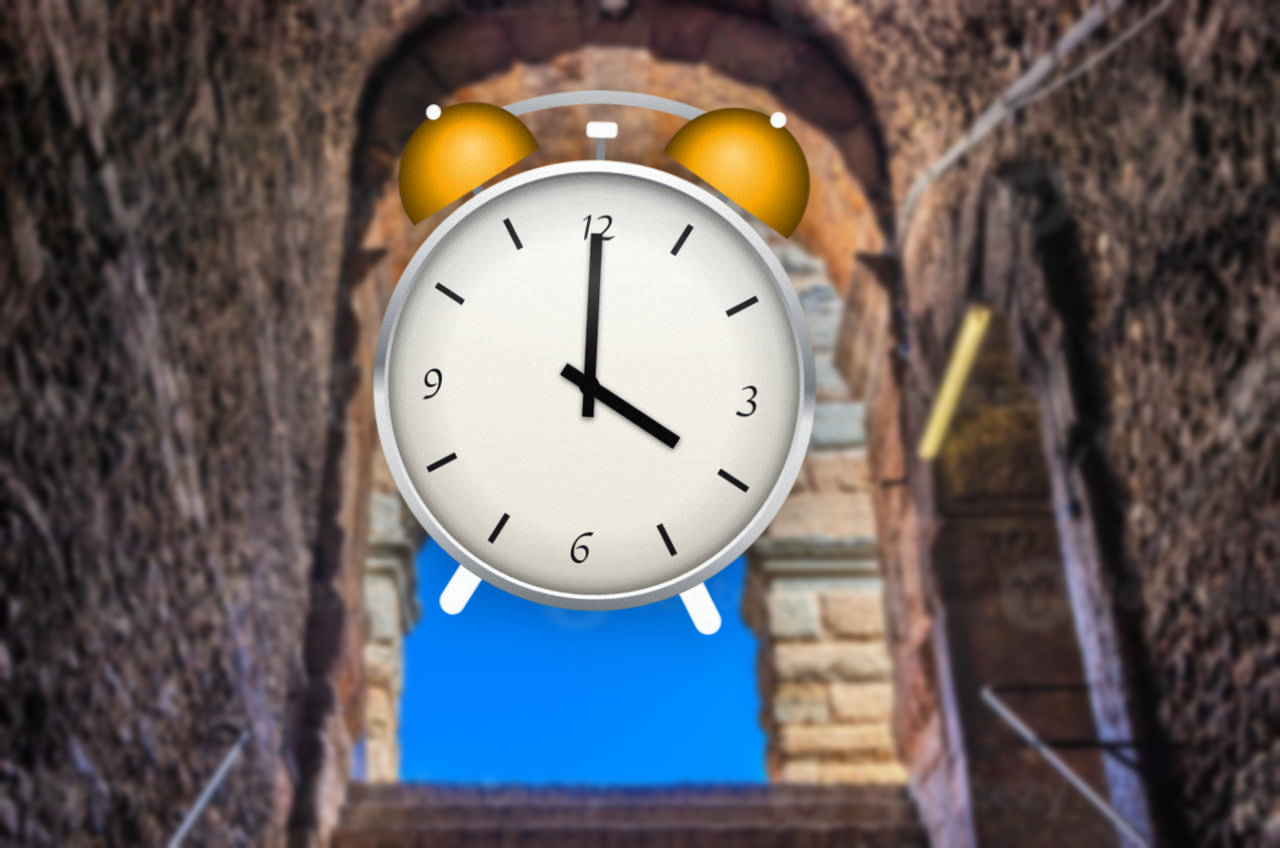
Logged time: 4 h 00 min
